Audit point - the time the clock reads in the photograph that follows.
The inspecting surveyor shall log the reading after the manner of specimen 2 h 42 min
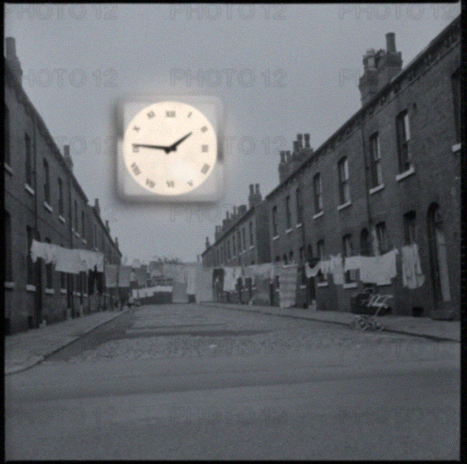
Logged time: 1 h 46 min
